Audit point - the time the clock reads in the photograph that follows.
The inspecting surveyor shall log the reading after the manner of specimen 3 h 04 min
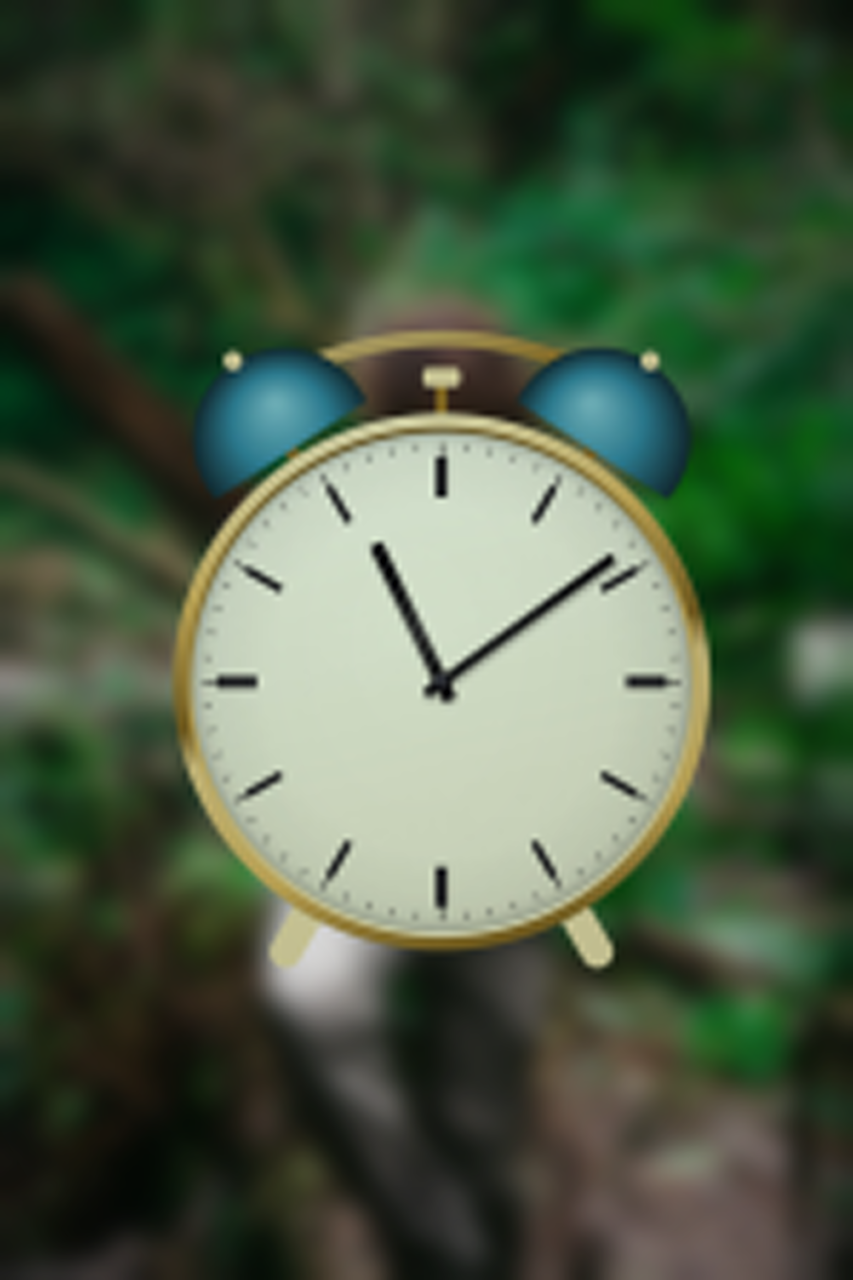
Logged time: 11 h 09 min
